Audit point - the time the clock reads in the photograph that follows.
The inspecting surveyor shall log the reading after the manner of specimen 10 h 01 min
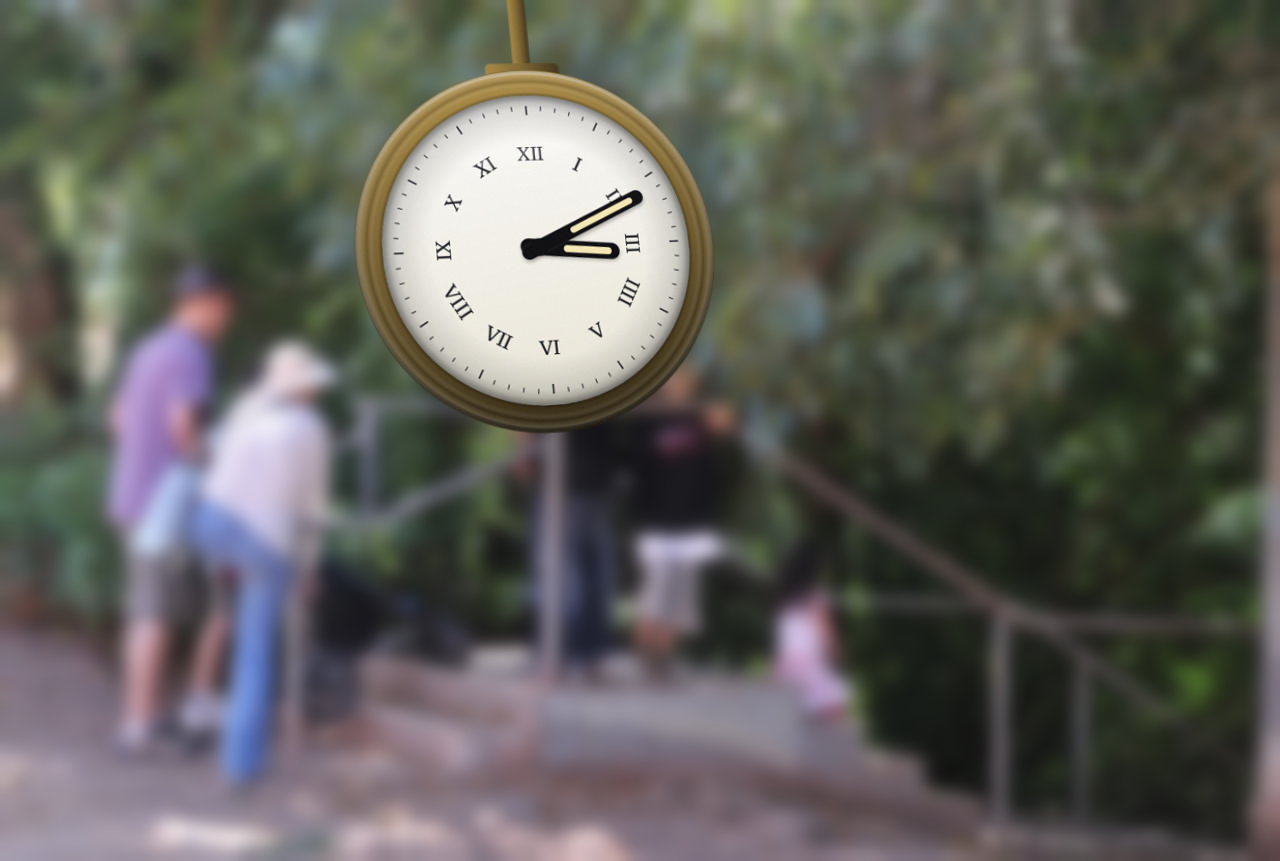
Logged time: 3 h 11 min
